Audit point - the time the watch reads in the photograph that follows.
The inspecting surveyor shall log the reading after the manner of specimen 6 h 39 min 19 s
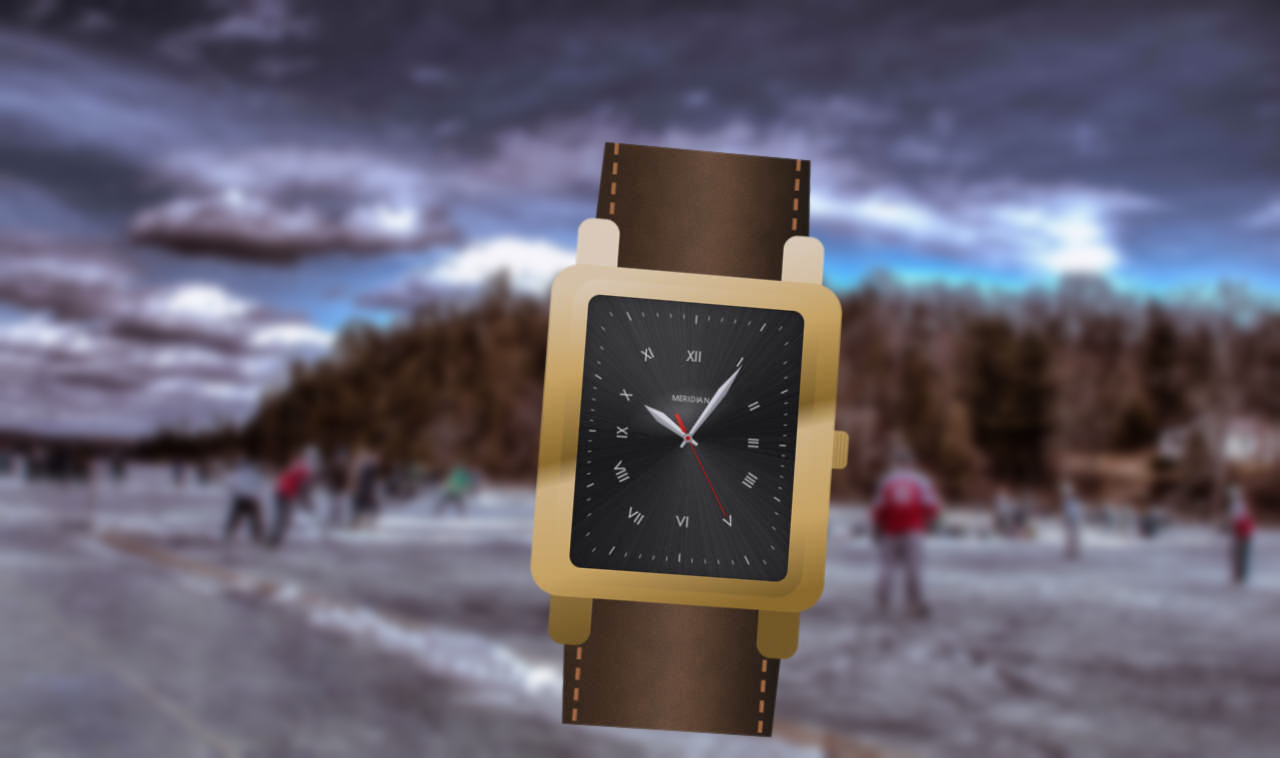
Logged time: 10 h 05 min 25 s
